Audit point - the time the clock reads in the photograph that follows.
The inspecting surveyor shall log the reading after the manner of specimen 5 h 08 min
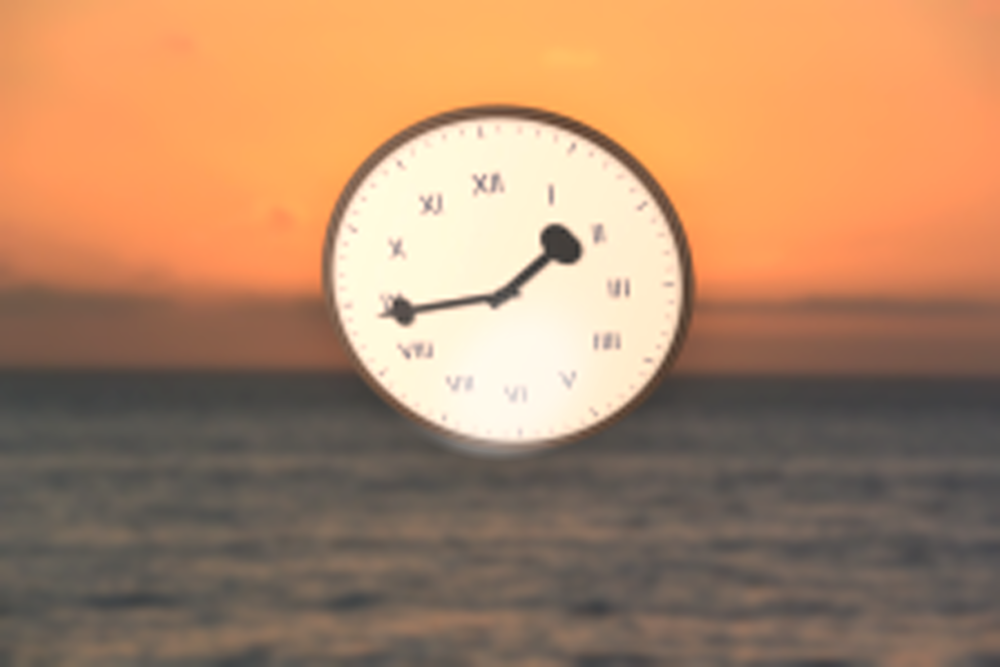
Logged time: 1 h 44 min
